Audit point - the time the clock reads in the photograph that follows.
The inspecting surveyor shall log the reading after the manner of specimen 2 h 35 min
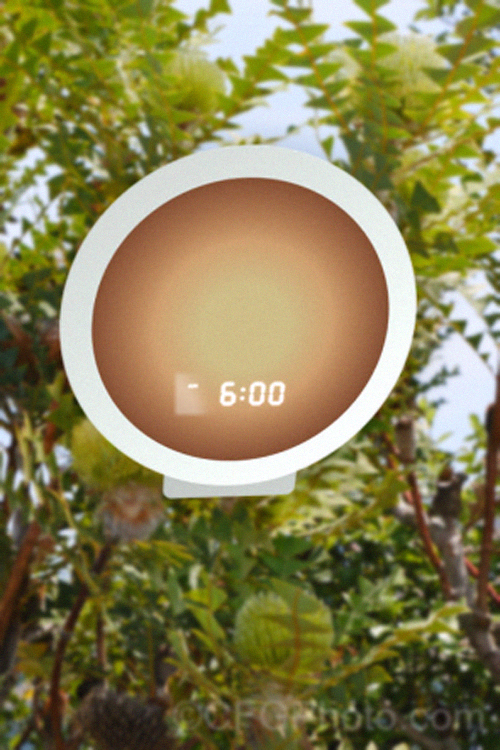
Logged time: 6 h 00 min
